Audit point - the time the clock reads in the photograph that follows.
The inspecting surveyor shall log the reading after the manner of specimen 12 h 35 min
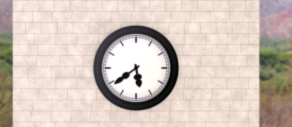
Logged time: 5 h 39 min
